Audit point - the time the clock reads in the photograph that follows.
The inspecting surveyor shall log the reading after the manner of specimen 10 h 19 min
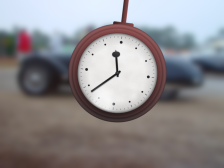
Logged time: 11 h 38 min
